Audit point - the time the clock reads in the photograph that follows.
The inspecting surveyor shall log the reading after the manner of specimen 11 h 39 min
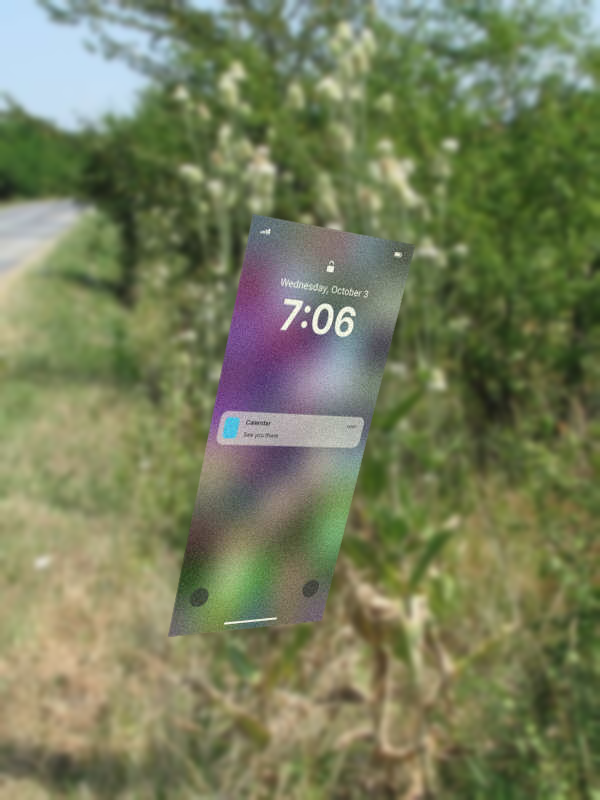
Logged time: 7 h 06 min
